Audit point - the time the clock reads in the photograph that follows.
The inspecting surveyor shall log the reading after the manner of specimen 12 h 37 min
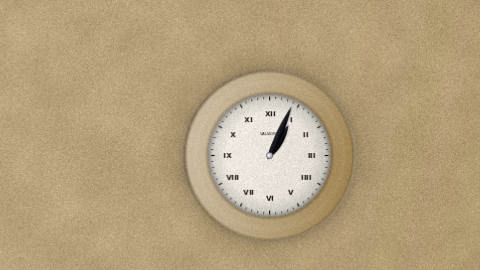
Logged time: 1 h 04 min
